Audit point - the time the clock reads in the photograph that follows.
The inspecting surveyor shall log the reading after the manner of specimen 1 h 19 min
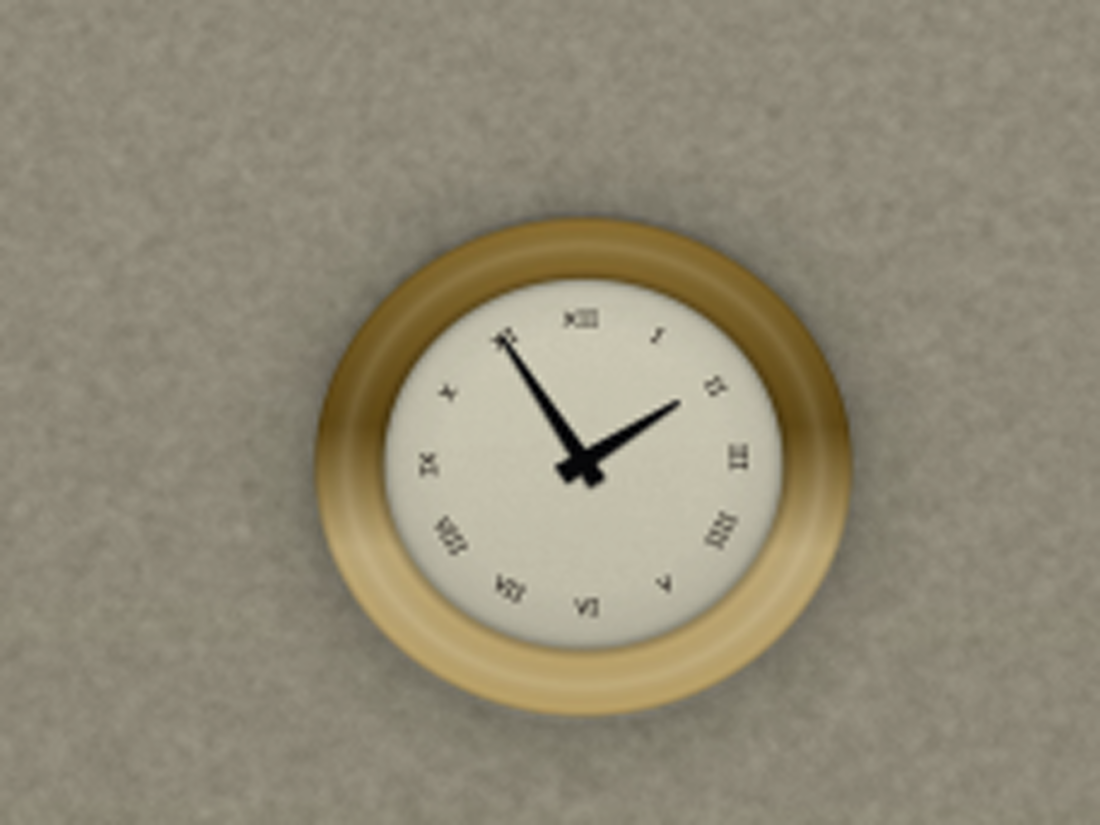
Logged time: 1 h 55 min
